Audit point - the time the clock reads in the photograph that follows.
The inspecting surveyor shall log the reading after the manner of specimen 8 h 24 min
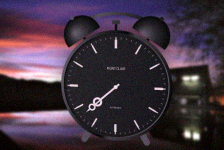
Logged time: 7 h 38 min
